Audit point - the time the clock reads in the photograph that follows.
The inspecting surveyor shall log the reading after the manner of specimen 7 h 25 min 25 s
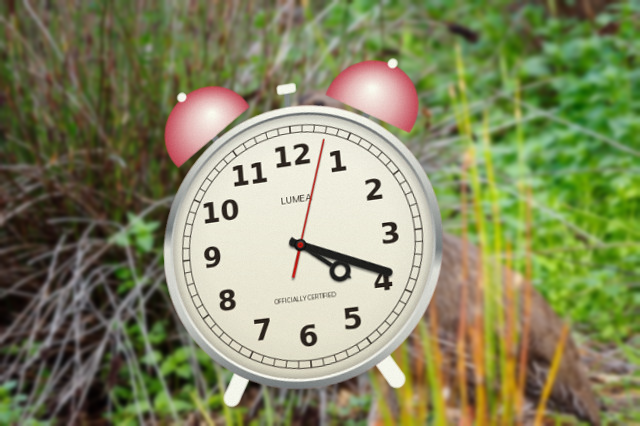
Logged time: 4 h 19 min 03 s
